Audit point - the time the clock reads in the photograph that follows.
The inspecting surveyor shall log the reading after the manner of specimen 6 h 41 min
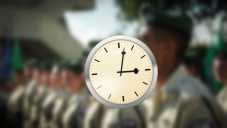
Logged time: 3 h 02 min
